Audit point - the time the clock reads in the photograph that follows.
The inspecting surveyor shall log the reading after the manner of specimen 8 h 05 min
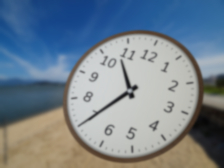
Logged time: 10 h 35 min
